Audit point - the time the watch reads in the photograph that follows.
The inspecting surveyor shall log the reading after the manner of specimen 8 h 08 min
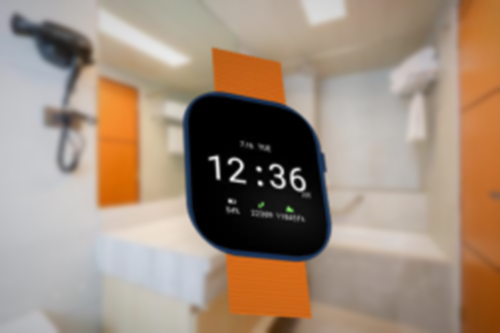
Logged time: 12 h 36 min
